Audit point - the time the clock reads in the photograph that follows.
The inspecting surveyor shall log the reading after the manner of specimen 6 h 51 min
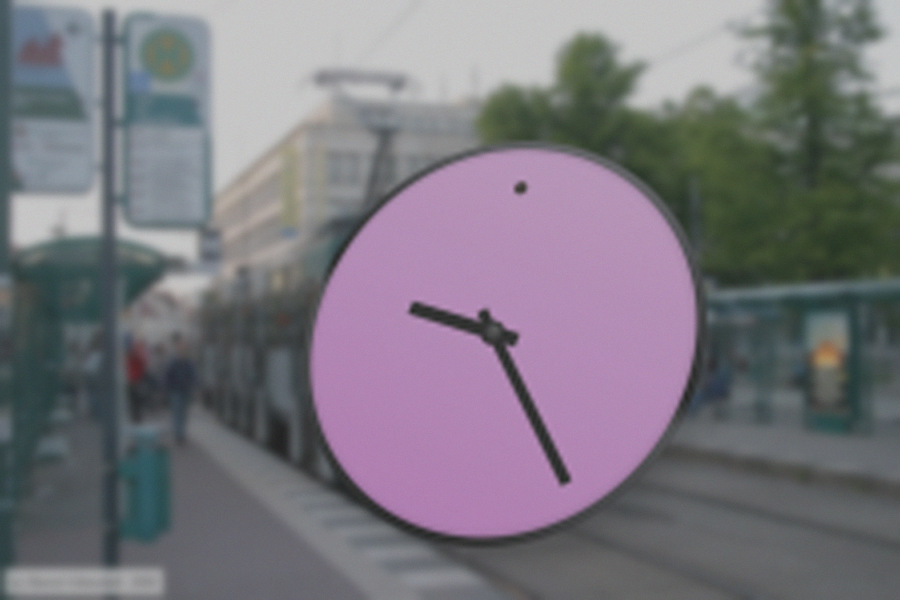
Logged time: 9 h 24 min
